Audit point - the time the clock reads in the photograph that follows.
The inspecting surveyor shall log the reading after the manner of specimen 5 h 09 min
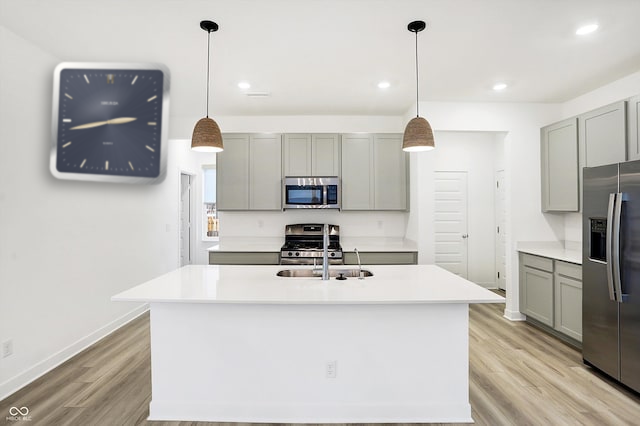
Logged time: 2 h 43 min
